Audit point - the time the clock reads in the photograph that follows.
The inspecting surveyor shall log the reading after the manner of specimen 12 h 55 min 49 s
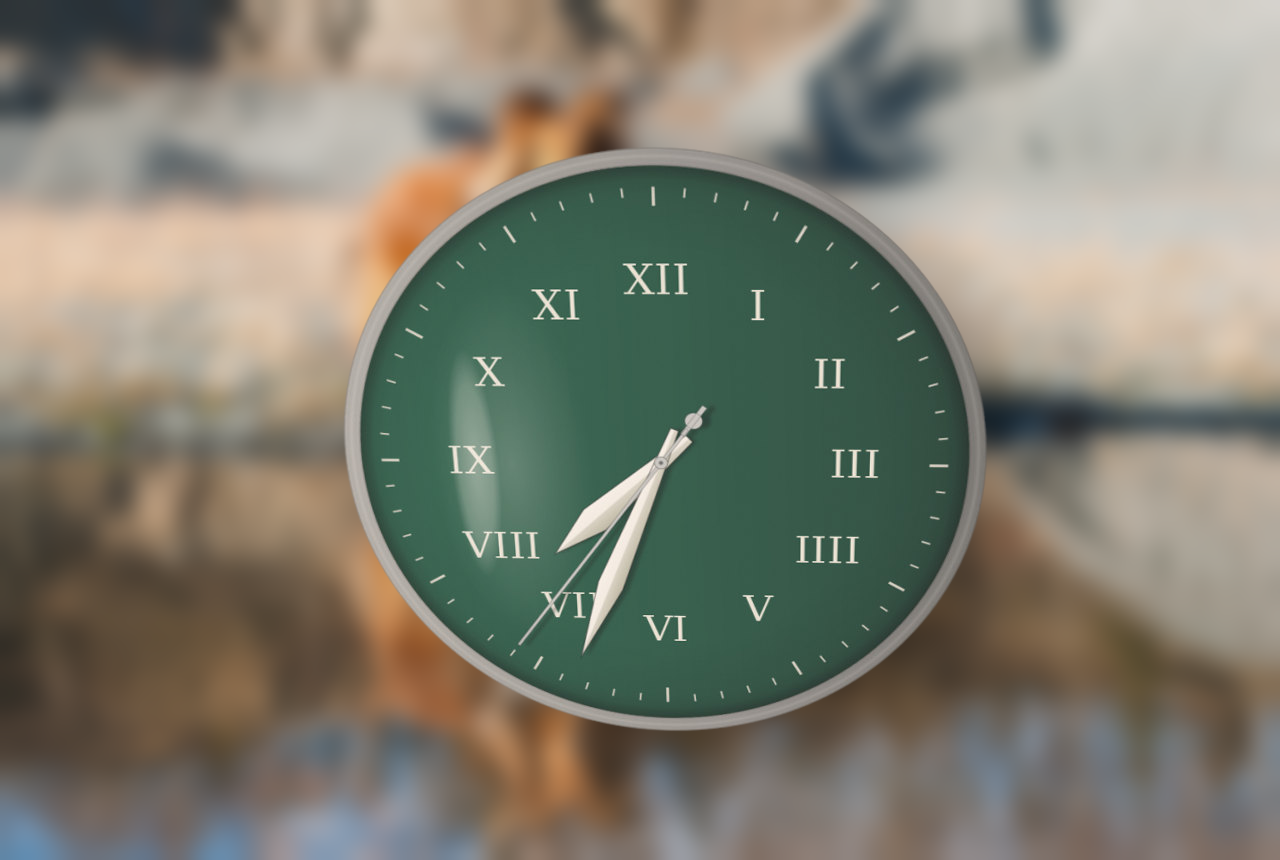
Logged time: 7 h 33 min 36 s
